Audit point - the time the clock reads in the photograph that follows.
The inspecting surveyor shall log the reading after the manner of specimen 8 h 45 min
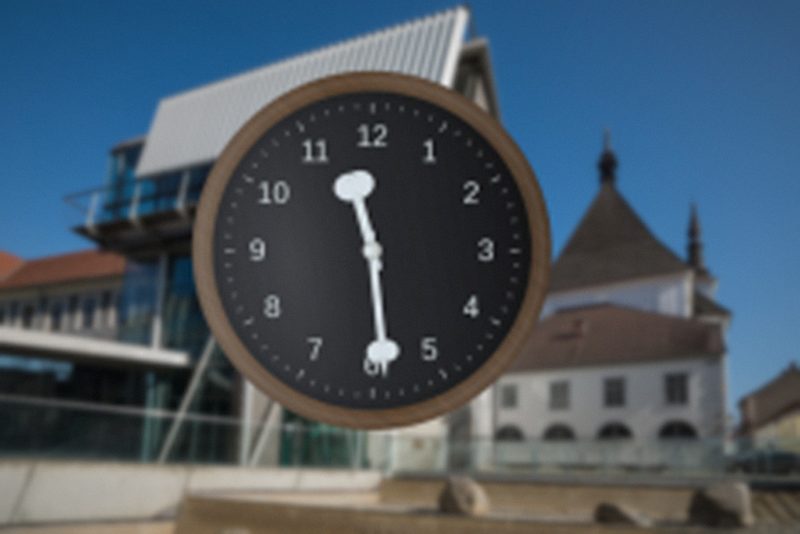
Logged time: 11 h 29 min
